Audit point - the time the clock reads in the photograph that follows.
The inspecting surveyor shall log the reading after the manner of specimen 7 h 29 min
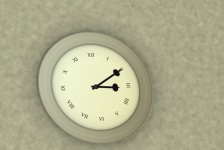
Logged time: 3 h 10 min
